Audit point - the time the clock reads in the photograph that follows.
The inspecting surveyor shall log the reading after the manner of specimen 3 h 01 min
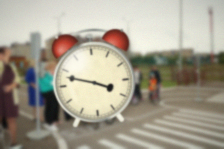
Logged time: 3 h 48 min
